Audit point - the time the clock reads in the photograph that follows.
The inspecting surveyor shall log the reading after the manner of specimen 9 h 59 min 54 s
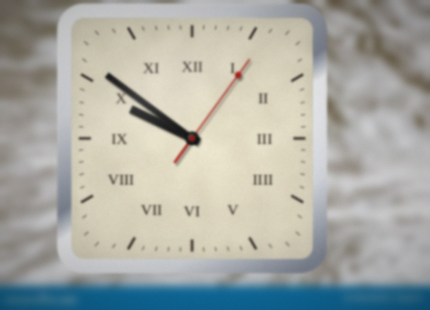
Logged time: 9 h 51 min 06 s
